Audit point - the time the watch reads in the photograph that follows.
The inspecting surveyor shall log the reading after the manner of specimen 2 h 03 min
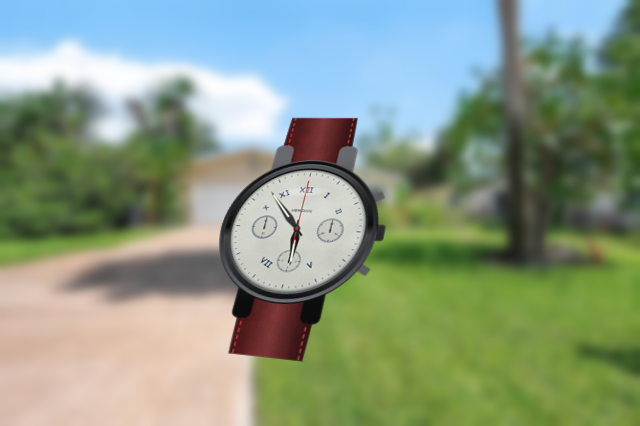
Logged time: 5 h 53 min
